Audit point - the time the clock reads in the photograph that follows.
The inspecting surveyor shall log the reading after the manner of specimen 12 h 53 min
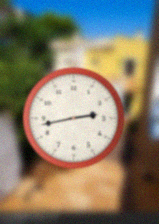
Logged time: 2 h 43 min
